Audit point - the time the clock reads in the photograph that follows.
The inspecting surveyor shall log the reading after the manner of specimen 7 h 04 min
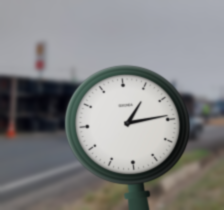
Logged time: 1 h 14 min
